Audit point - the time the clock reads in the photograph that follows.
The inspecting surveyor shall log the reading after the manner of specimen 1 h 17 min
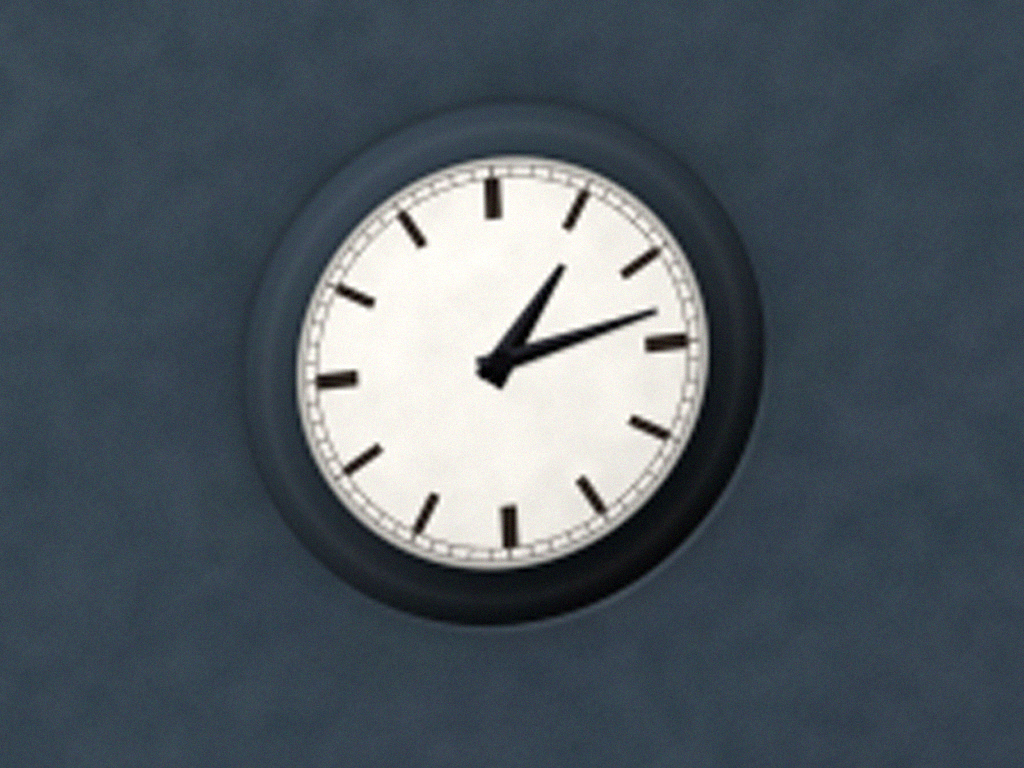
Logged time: 1 h 13 min
